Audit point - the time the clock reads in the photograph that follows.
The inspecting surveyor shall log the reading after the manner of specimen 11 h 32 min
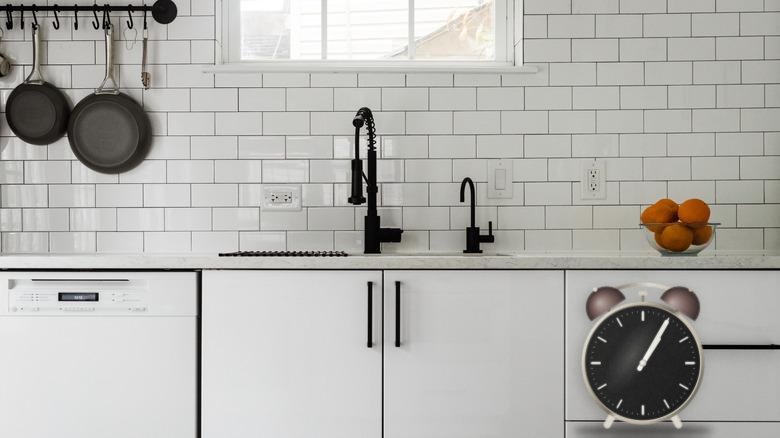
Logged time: 1 h 05 min
